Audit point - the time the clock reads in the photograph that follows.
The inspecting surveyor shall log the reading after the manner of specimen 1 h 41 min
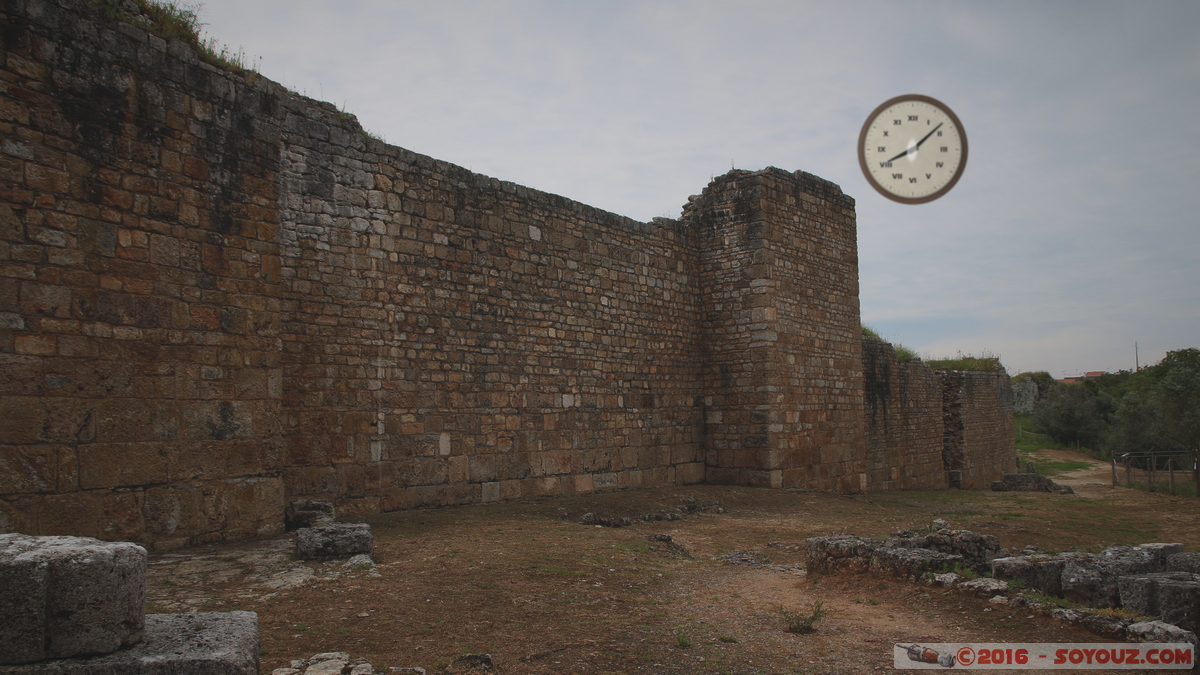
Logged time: 8 h 08 min
